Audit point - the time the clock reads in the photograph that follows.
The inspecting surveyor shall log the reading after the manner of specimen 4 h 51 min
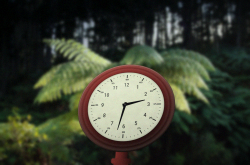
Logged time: 2 h 32 min
